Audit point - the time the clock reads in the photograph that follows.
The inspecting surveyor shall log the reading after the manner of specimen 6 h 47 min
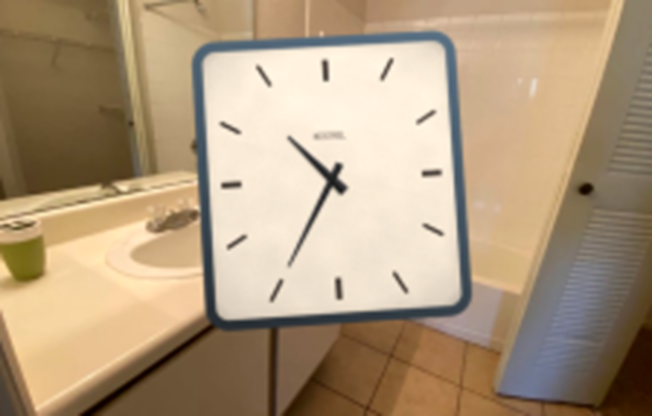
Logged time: 10 h 35 min
